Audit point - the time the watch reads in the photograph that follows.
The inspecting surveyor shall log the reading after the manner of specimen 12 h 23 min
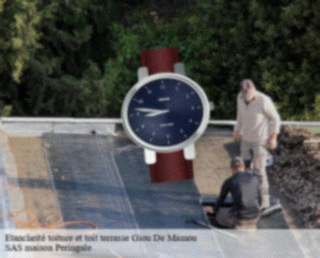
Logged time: 8 h 47 min
